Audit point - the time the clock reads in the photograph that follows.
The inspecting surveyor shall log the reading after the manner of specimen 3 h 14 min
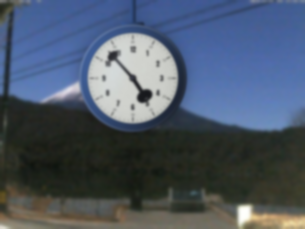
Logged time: 4 h 53 min
